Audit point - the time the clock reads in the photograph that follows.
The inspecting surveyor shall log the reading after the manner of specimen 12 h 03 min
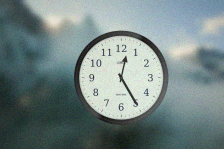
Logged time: 12 h 25 min
